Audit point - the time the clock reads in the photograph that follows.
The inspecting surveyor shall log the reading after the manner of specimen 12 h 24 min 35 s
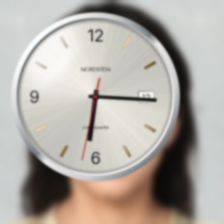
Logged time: 6 h 15 min 32 s
